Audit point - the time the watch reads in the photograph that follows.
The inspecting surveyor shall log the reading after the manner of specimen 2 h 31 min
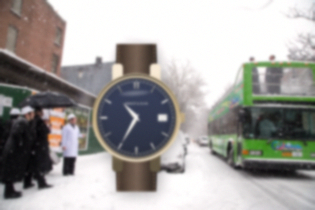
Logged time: 10 h 35 min
